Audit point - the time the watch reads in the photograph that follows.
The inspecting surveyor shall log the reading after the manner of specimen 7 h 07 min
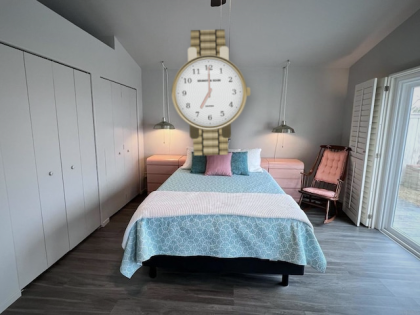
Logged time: 7 h 00 min
